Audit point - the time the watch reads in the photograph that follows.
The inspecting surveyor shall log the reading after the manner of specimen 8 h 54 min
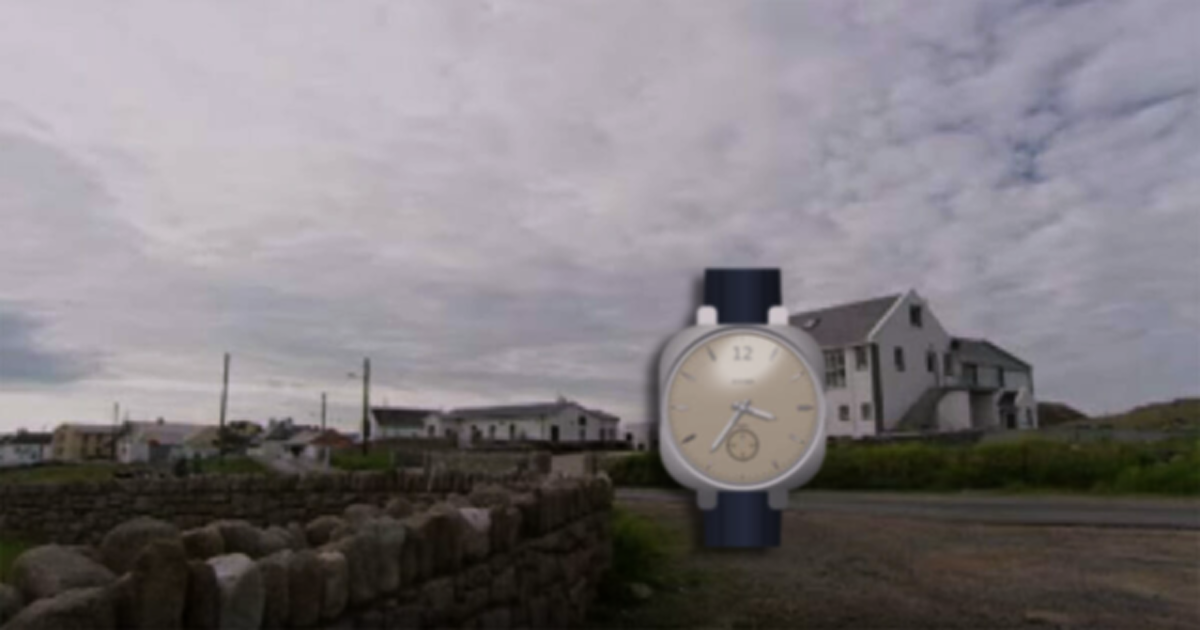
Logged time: 3 h 36 min
